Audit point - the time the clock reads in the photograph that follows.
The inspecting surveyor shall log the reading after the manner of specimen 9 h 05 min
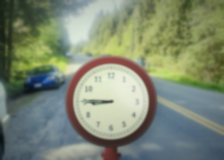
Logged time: 8 h 45 min
